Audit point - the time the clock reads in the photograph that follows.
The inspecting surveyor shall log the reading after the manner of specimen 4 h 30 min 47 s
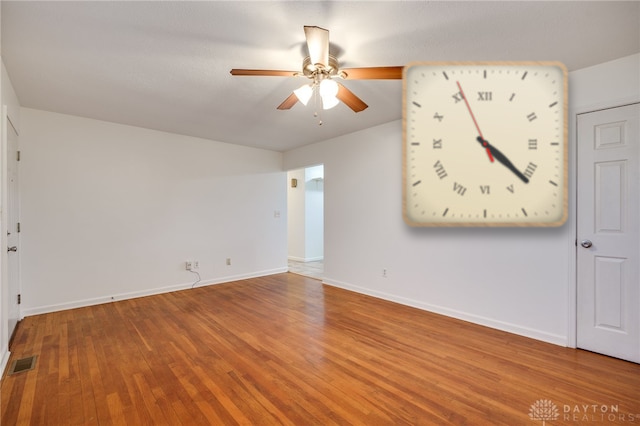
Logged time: 4 h 21 min 56 s
